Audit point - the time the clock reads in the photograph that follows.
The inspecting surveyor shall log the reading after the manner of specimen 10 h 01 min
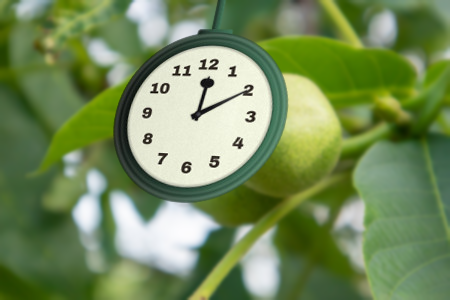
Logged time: 12 h 10 min
